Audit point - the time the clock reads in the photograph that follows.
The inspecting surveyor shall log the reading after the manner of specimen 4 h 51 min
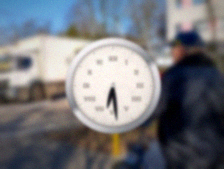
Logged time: 6 h 29 min
